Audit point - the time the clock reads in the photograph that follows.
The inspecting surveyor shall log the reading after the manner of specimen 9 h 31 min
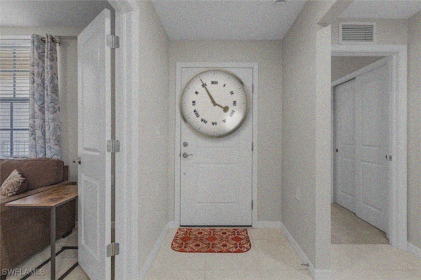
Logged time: 3 h 55 min
